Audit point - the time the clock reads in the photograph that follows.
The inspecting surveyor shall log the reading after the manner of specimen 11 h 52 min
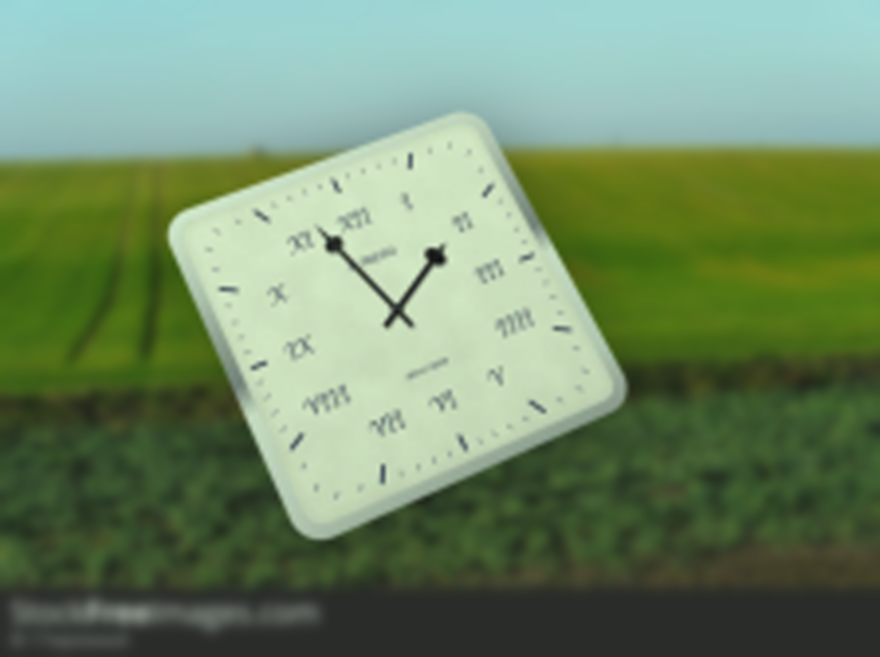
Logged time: 1 h 57 min
